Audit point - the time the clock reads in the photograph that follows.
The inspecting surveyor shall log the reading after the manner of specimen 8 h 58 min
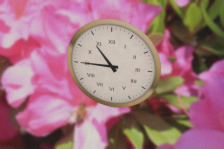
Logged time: 10 h 45 min
